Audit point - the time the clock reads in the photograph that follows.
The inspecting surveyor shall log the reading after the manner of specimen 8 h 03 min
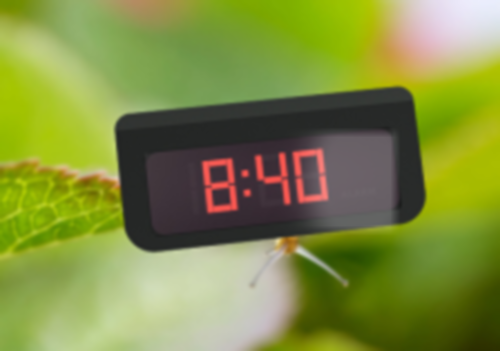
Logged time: 8 h 40 min
